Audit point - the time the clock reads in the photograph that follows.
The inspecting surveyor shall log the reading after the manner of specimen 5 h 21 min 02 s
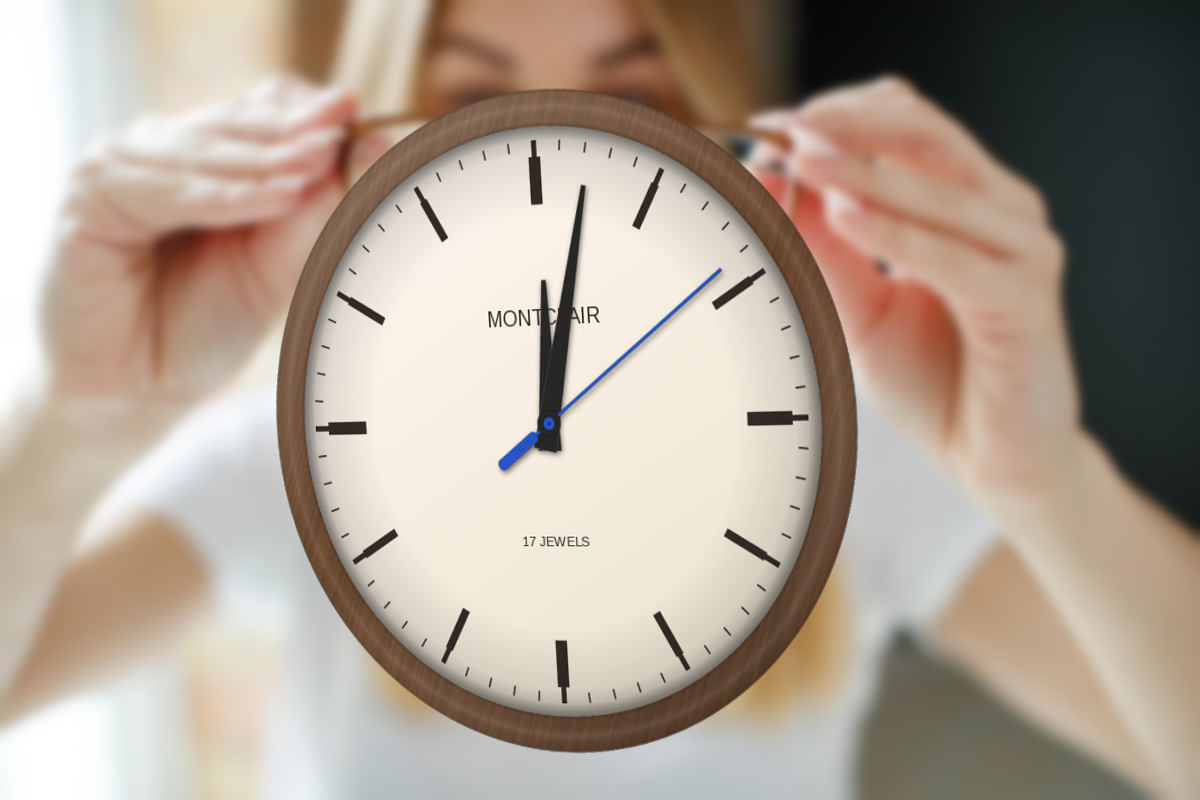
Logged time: 12 h 02 min 09 s
